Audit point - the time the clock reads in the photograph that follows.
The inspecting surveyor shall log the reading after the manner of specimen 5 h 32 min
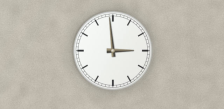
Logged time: 2 h 59 min
